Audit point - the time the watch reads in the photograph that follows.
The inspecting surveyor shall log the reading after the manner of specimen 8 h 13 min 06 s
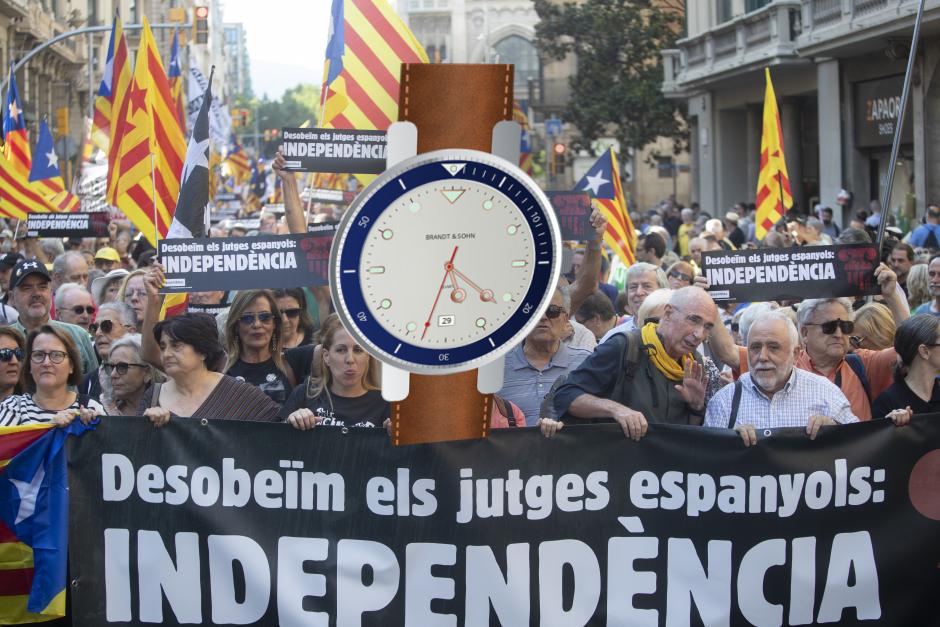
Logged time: 5 h 21 min 33 s
